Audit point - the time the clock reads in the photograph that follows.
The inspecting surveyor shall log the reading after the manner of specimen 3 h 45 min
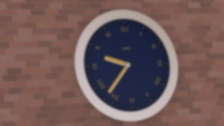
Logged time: 9 h 37 min
